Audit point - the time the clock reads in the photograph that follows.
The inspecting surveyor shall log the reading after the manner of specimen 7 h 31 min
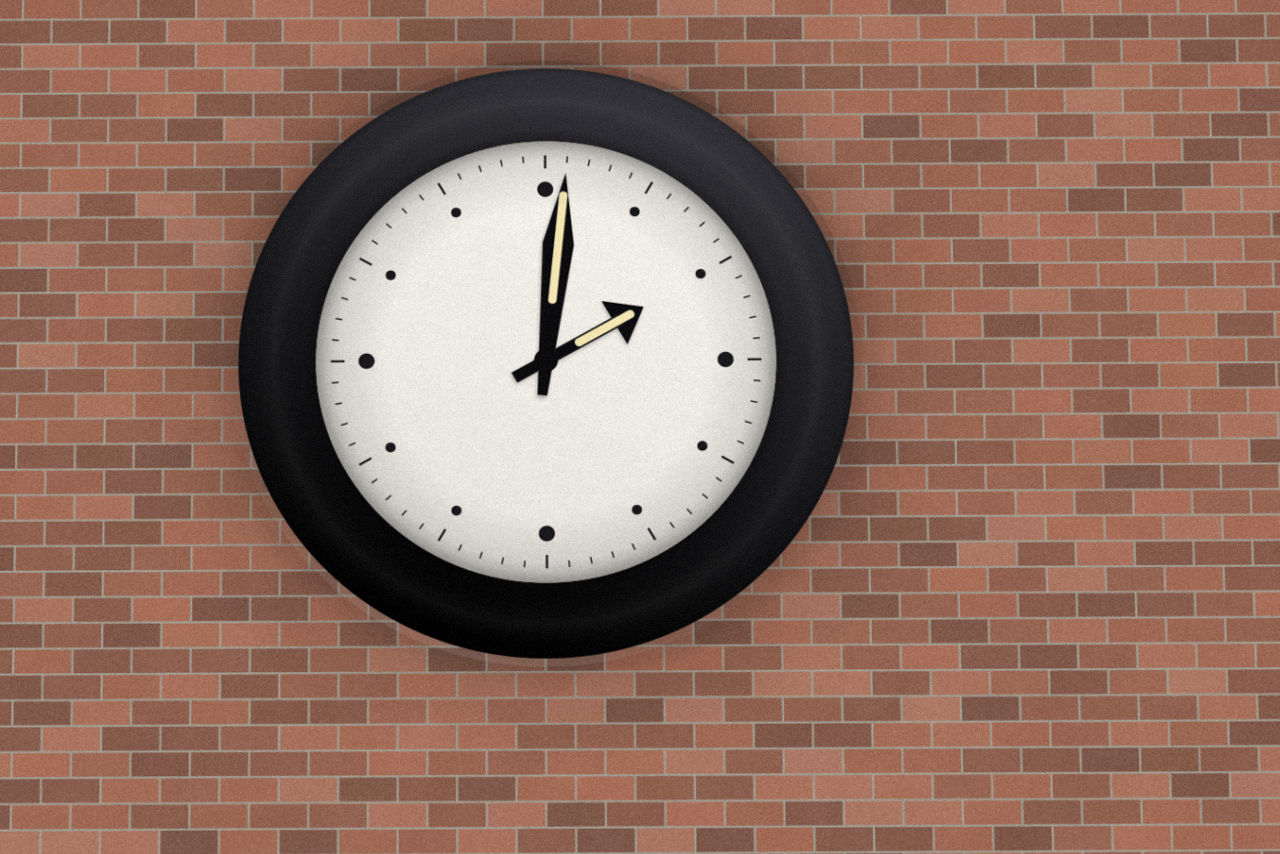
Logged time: 2 h 01 min
